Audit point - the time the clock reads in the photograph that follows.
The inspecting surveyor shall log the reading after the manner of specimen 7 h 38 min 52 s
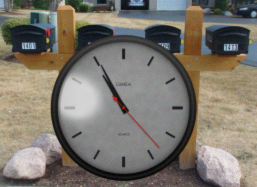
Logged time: 10 h 55 min 23 s
